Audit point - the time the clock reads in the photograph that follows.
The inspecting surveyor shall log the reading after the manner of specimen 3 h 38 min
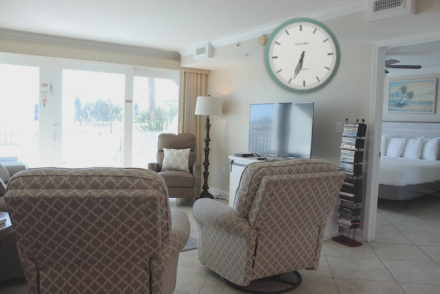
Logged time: 6 h 34 min
